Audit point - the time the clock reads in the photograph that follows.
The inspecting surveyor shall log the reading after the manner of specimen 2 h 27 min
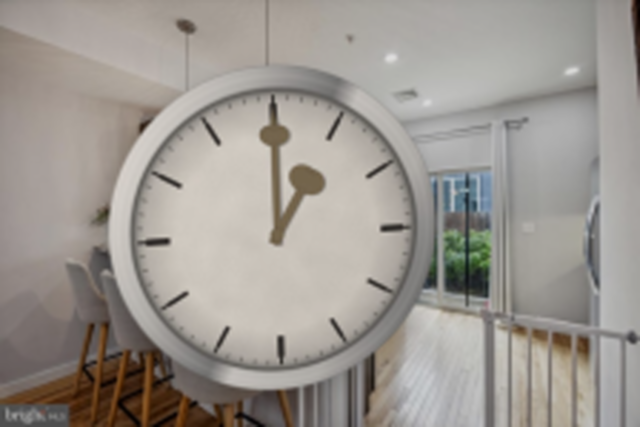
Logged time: 1 h 00 min
